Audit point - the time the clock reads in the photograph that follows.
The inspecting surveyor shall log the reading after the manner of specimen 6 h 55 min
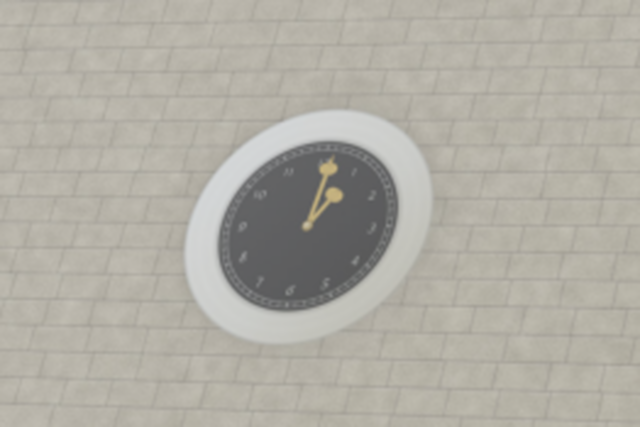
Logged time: 1 h 01 min
